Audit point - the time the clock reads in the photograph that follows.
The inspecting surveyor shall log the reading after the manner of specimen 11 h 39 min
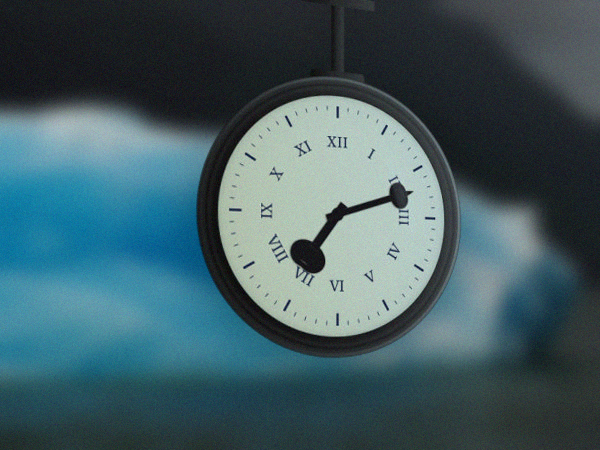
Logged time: 7 h 12 min
